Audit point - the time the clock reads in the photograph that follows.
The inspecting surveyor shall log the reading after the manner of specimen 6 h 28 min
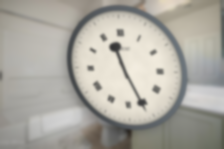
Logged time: 11 h 26 min
